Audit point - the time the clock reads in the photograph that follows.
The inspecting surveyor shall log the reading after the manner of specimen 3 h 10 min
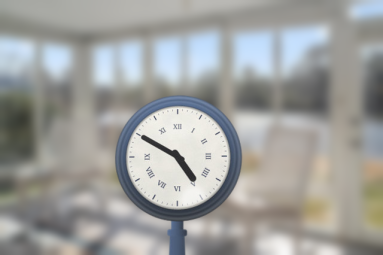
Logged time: 4 h 50 min
